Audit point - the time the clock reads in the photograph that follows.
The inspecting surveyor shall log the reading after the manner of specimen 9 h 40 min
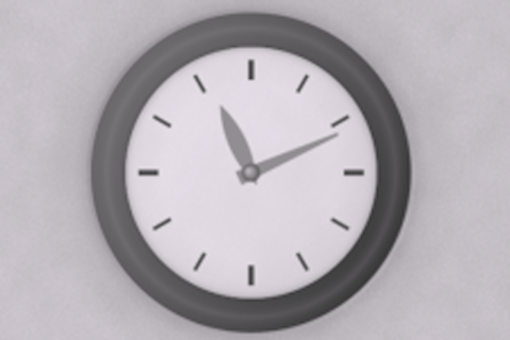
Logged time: 11 h 11 min
